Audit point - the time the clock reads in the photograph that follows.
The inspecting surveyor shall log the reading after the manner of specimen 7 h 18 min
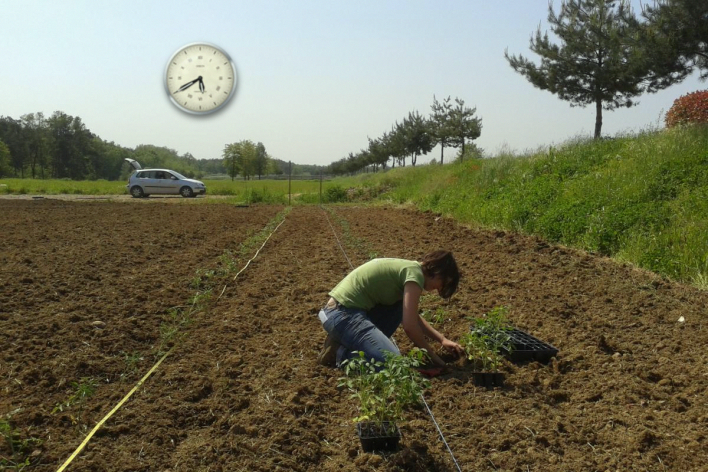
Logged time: 5 h 40 min
